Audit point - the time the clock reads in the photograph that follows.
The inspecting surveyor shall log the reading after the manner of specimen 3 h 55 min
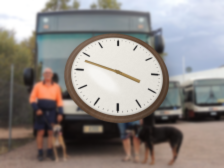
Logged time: 3 h 48 min
